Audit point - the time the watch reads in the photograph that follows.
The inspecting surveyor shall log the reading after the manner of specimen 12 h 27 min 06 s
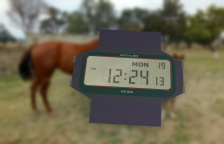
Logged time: 12 h 24 min 13 s
